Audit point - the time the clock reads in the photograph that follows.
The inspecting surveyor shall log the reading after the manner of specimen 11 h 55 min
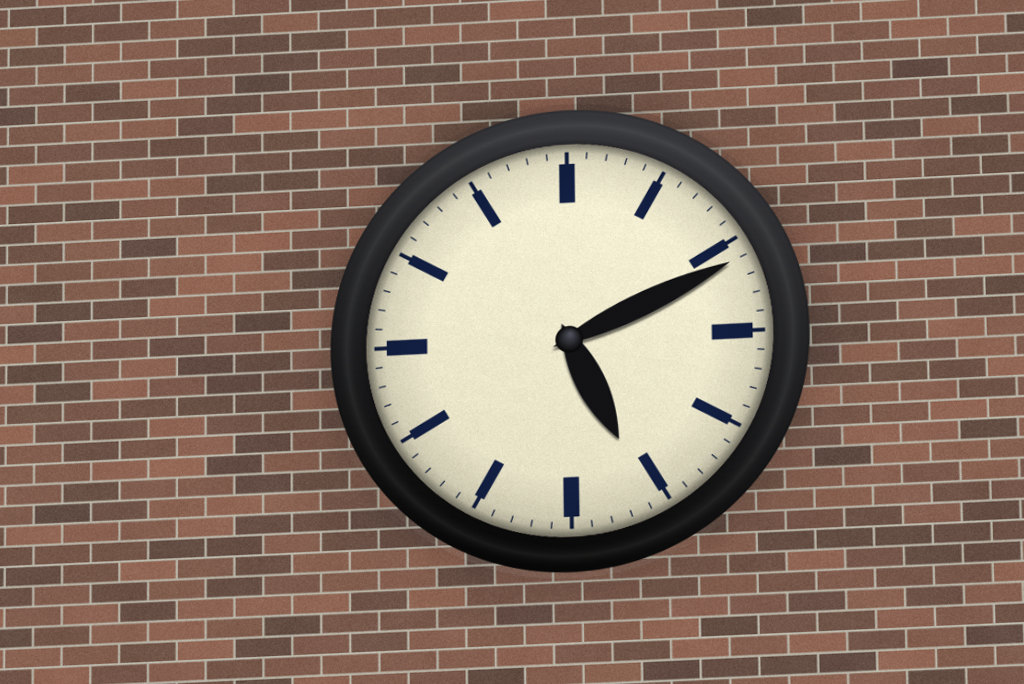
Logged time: 5 h 11 min
